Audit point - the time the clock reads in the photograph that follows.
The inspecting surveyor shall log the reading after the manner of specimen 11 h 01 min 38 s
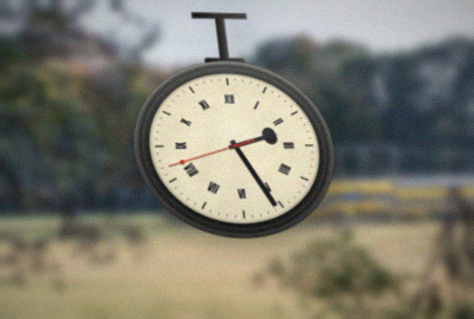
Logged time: 2 h 25 min 42 s
